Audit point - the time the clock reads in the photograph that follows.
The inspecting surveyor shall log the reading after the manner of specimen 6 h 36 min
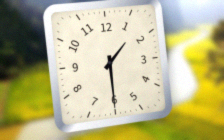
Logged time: 1 h 30 min
